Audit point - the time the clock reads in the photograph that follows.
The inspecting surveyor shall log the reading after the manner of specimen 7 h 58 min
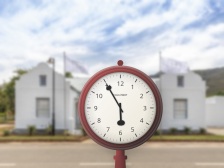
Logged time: 5 h 55 min
